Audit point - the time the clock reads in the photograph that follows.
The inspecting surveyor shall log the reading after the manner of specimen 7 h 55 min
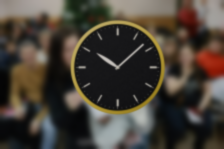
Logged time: 10 h 08 min
